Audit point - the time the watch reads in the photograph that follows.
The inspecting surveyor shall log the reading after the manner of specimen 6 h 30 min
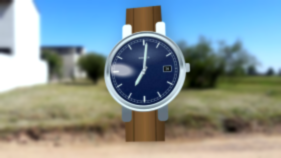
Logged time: 7 h 01 min
